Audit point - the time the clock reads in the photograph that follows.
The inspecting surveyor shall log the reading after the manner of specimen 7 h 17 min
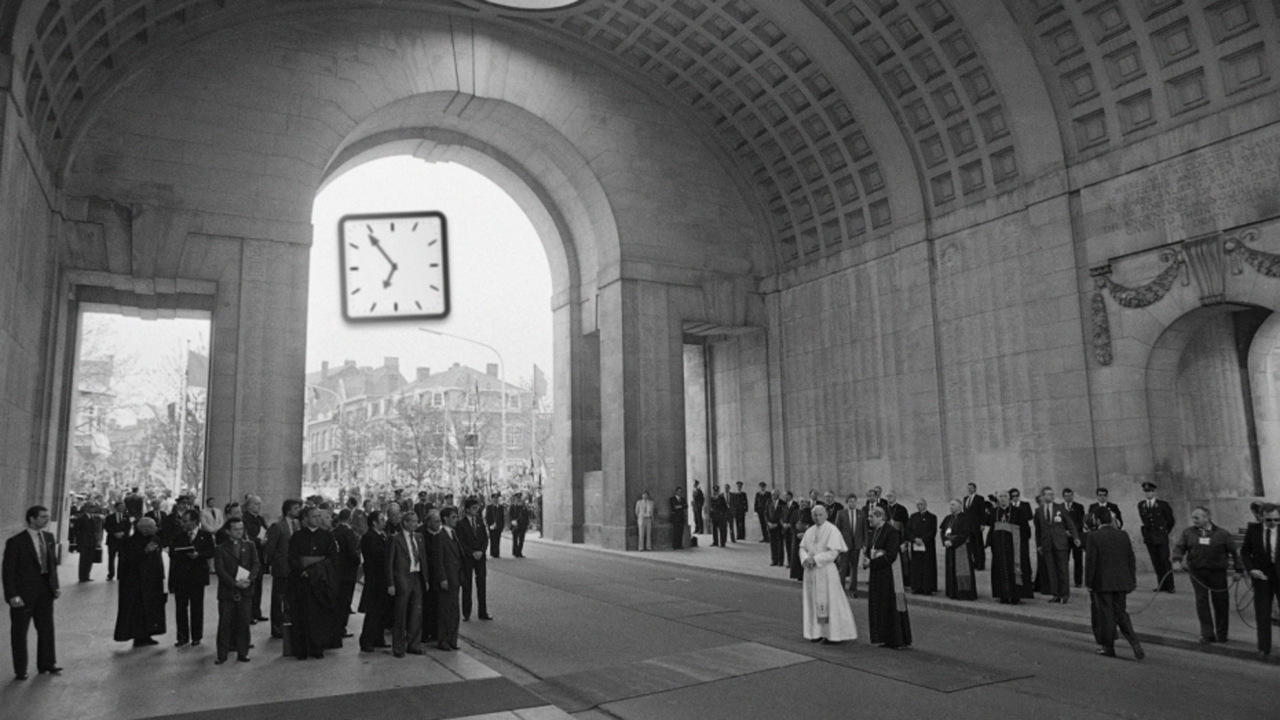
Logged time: 6 h 54 min
